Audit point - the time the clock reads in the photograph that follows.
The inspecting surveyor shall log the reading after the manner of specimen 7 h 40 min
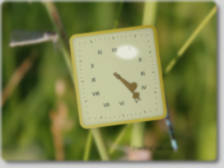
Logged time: 4 h 24 min
